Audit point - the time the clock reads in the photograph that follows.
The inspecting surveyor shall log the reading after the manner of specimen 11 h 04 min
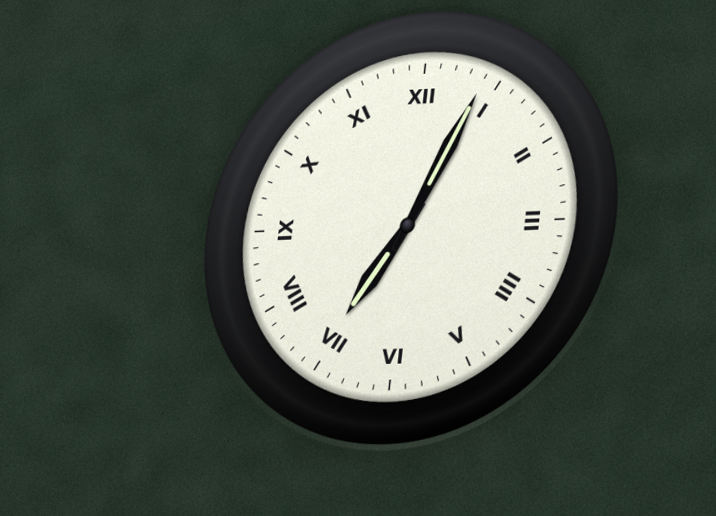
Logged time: 7 h 04 min
